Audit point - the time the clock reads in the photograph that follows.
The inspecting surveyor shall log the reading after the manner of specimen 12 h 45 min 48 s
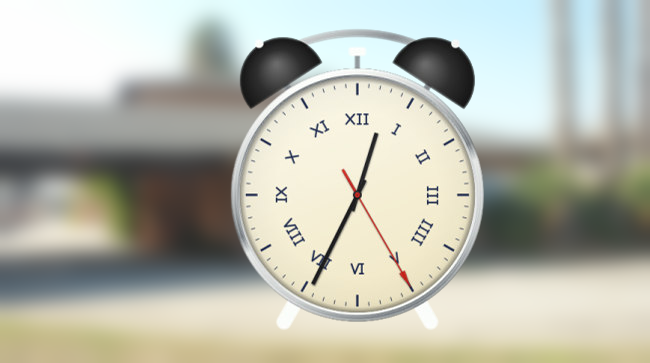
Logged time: 12 h 34 min 25 s
